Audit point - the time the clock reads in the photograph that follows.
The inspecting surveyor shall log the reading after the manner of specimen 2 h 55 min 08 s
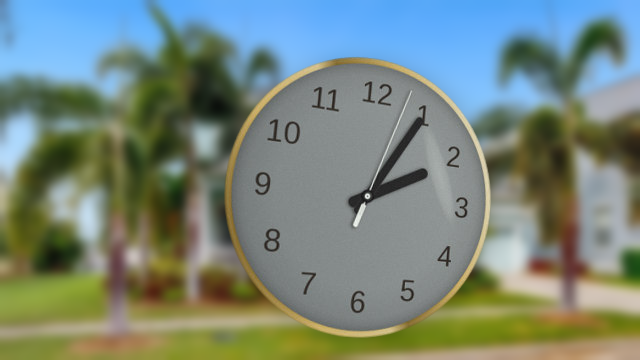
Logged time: 2 h 05 min 03 s
